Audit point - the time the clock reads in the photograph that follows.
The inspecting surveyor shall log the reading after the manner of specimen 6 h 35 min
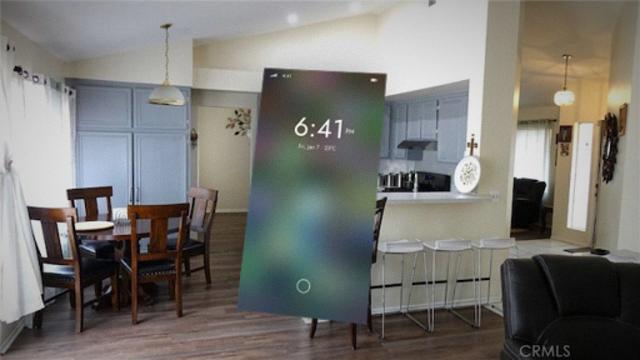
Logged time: 6 h 41 min
